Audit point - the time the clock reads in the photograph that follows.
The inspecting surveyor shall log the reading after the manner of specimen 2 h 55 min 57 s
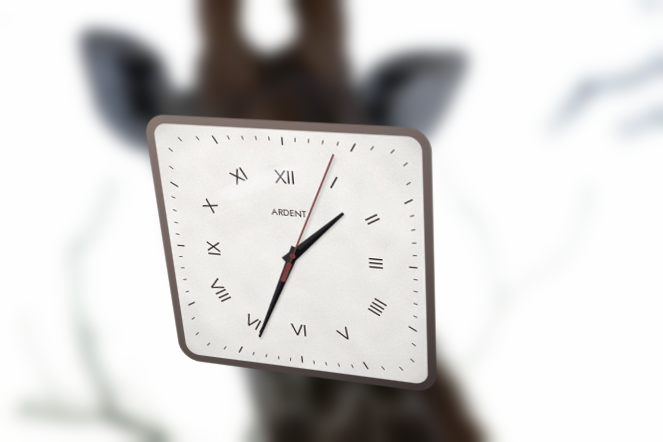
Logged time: 1 h 34 min 04 s
